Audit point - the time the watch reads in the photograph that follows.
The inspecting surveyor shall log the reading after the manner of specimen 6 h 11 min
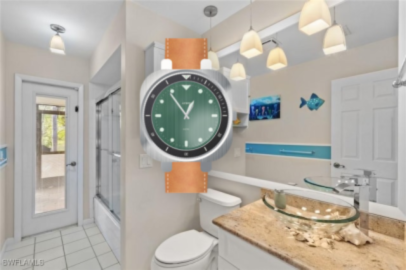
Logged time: 12 h 54 min
